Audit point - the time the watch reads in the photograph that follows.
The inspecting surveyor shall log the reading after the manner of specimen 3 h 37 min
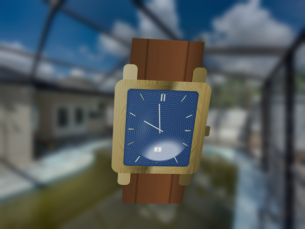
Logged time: 9 h 59 min
